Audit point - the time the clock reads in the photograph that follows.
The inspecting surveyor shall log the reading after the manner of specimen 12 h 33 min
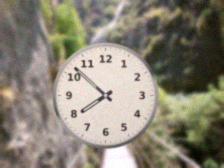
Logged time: 7 h 52 min
